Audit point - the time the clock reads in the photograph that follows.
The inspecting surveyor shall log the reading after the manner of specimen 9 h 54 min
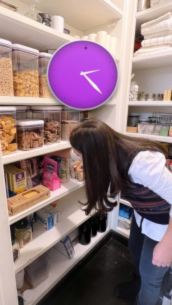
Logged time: 2 h 22 min
